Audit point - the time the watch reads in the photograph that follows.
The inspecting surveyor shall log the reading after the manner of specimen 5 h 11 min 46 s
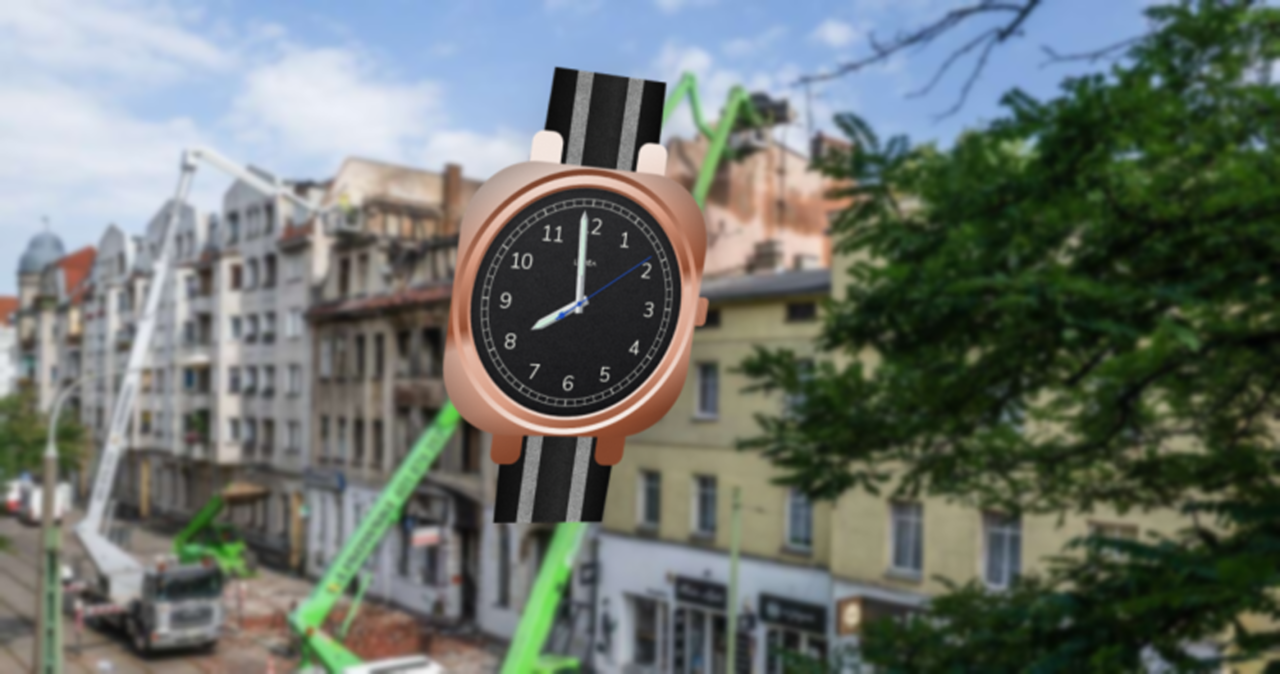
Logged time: 7 h 59 min 09 s
